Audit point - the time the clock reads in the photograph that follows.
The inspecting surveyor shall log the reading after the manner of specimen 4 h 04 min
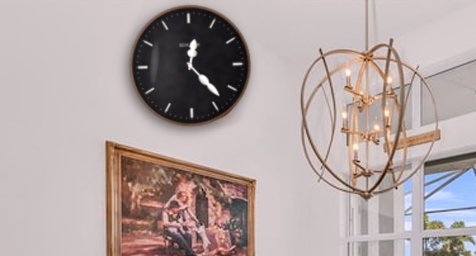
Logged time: 12 h 23 min
